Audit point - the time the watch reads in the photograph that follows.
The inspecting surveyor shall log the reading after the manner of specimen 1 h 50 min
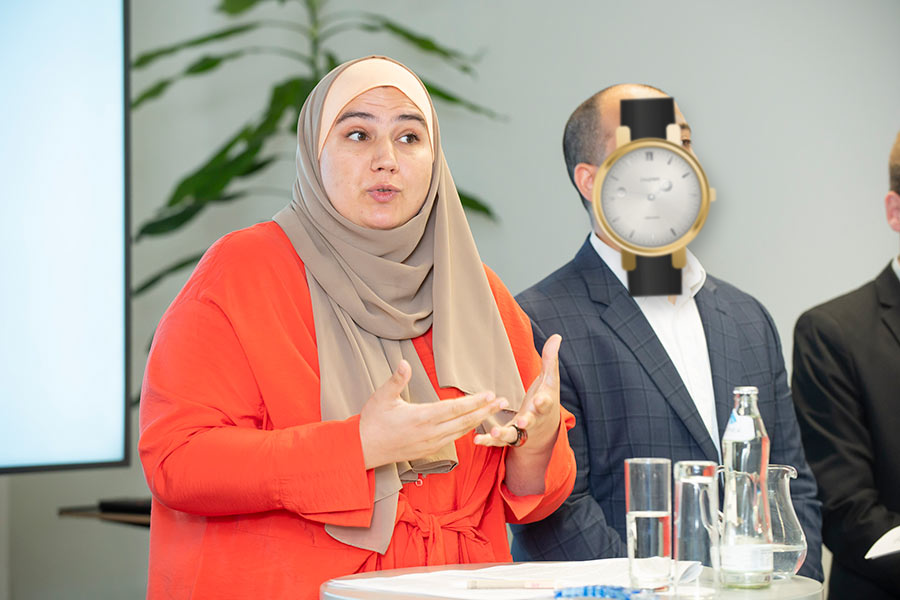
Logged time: 1 h 47 min
